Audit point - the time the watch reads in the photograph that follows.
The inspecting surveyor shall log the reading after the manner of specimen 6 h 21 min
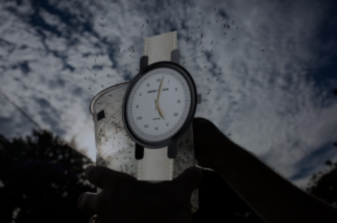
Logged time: 5 h 02 min
